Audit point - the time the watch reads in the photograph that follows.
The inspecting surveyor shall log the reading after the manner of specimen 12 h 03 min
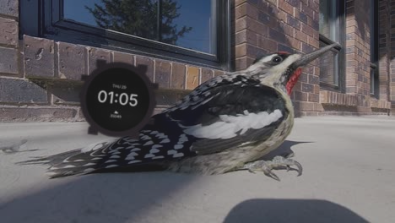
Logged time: 1 h 05 min
